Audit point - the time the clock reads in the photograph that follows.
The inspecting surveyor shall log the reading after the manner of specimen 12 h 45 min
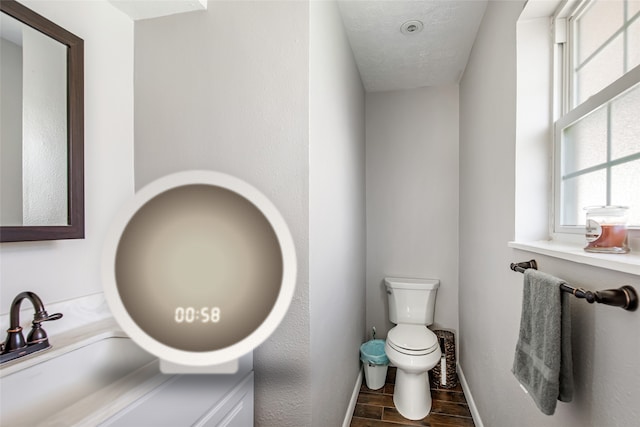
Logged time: 0 h 58 min
